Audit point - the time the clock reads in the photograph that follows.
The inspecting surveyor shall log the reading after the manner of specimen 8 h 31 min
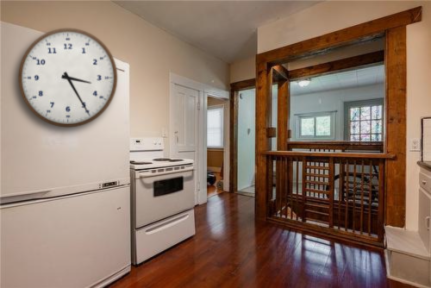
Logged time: 3 h 25 min
